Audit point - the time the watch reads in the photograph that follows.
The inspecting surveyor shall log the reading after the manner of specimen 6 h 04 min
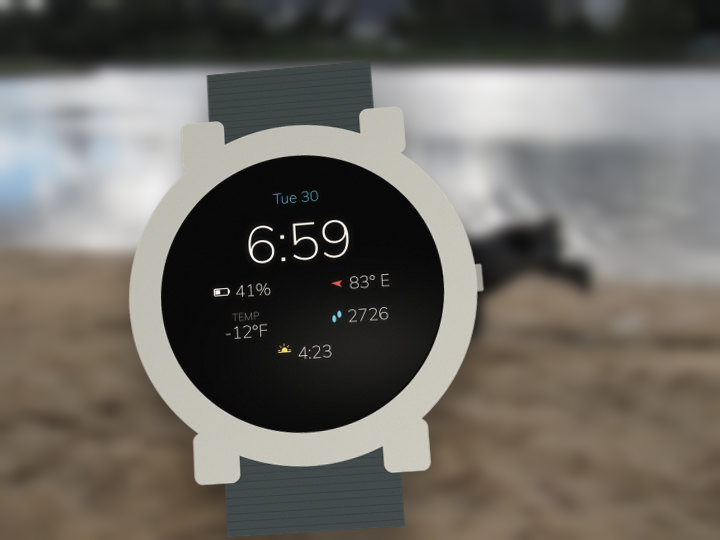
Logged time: 6 h 59 min
